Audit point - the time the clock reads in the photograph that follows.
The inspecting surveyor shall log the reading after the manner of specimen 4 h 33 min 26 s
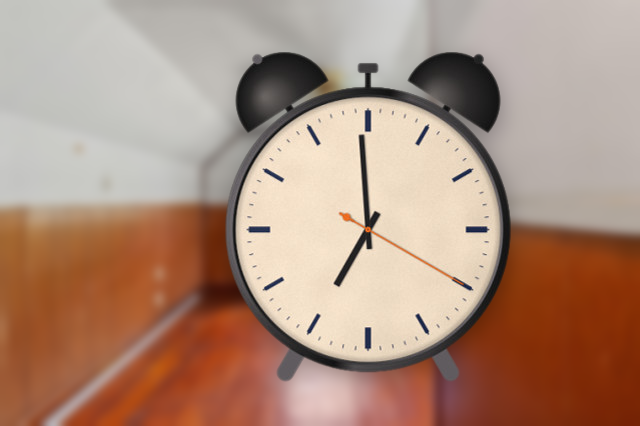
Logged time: 6 h 59 min 20 s
